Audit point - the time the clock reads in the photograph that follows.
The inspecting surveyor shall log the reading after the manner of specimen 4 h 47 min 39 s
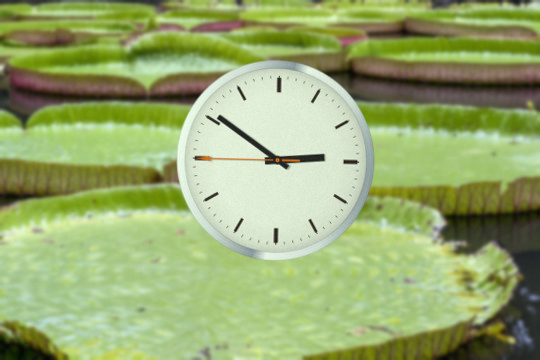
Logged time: 2 h 50 min 45 s
